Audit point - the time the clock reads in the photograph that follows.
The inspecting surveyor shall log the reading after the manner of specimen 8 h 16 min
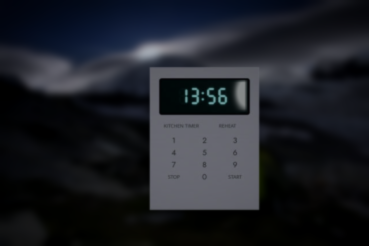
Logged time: 13 h 56 min
